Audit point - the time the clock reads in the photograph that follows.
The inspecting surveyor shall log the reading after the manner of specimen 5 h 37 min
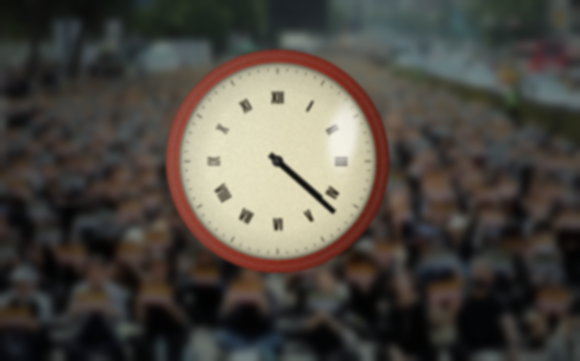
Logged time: 4 h 22 min
